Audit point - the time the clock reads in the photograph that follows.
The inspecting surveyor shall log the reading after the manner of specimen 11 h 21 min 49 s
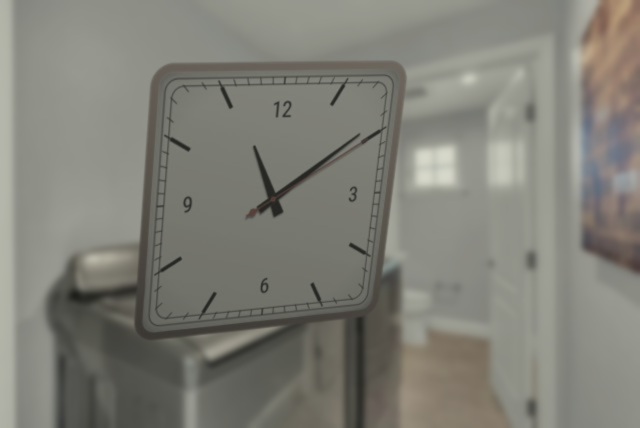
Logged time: 11 h 09 min 10 s
